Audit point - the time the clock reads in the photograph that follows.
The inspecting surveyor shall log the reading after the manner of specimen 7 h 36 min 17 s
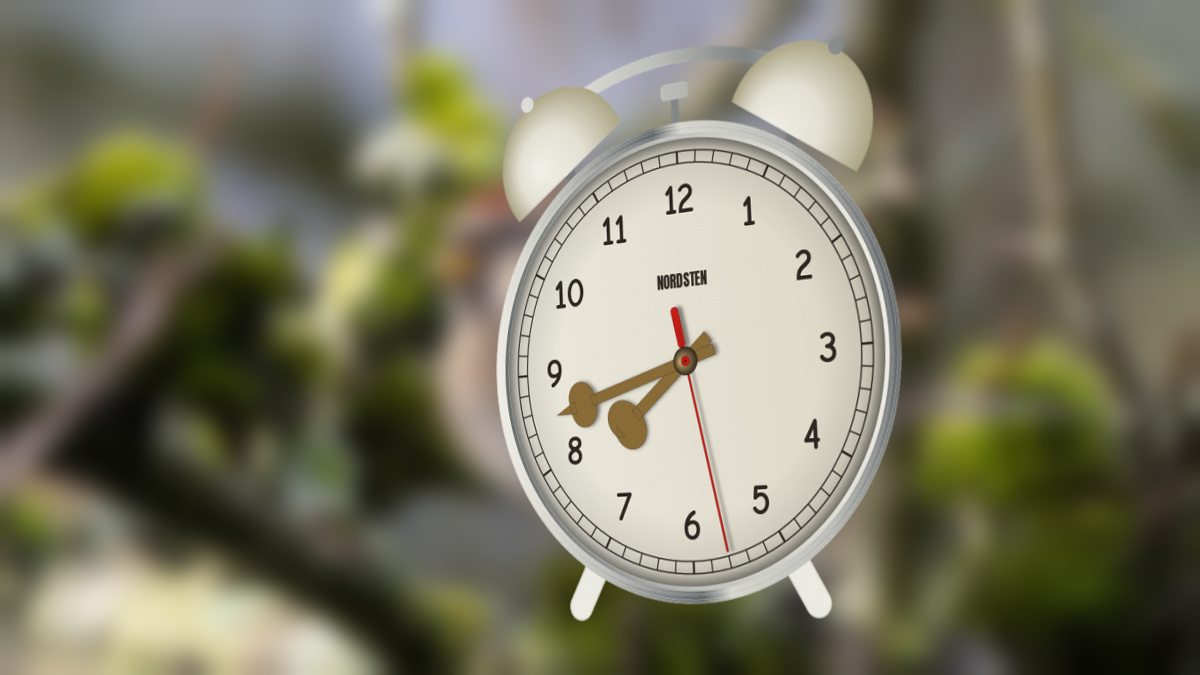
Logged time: 7 h 42 min 28 s
